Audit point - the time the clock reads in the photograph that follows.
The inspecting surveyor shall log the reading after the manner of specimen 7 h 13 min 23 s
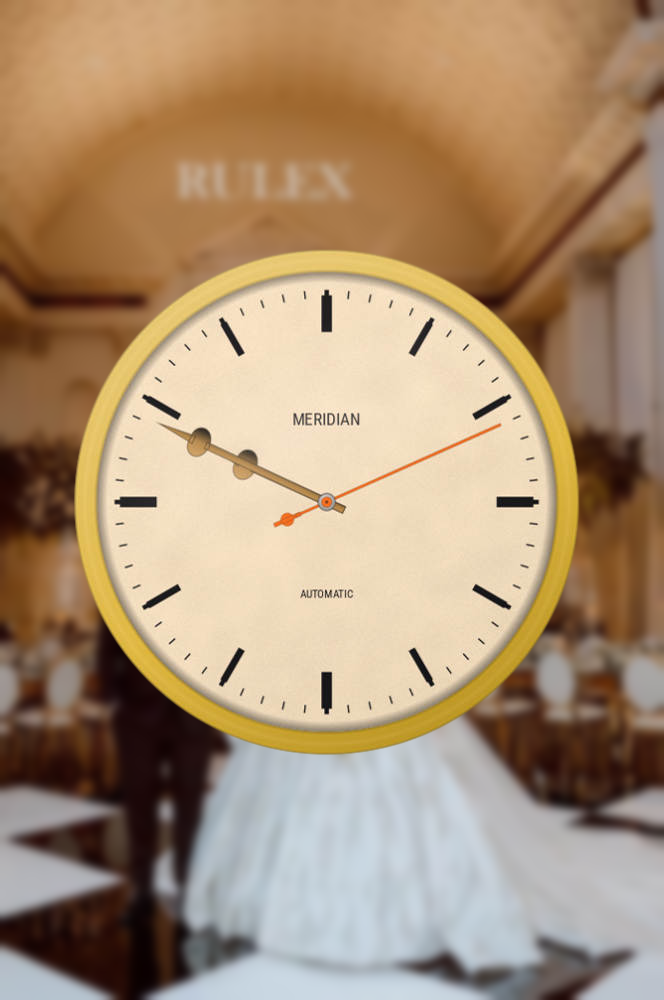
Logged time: 9 h 49 min 11 s
